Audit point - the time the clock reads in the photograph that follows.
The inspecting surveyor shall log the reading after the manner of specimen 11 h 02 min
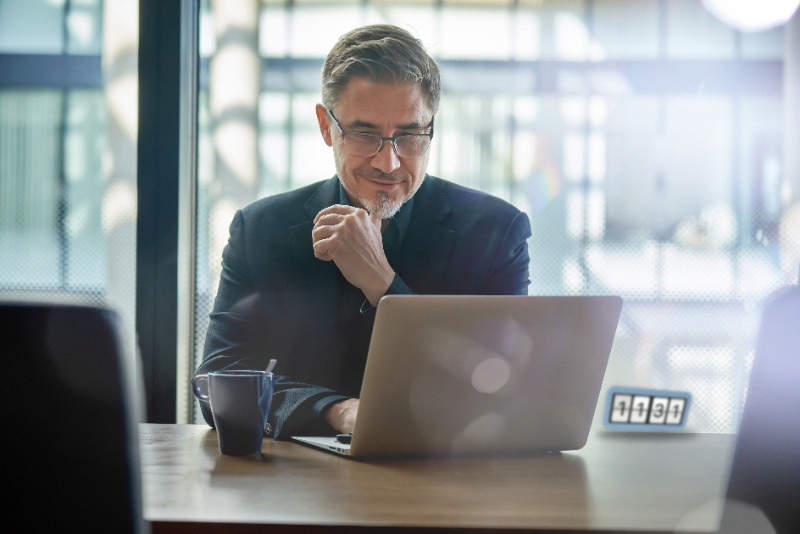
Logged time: 11 h 31 min
